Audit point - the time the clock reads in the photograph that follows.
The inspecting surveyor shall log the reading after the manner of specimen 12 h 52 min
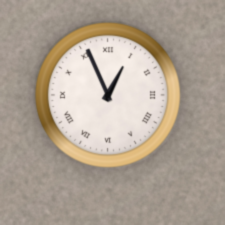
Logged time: 12 h 56 min
